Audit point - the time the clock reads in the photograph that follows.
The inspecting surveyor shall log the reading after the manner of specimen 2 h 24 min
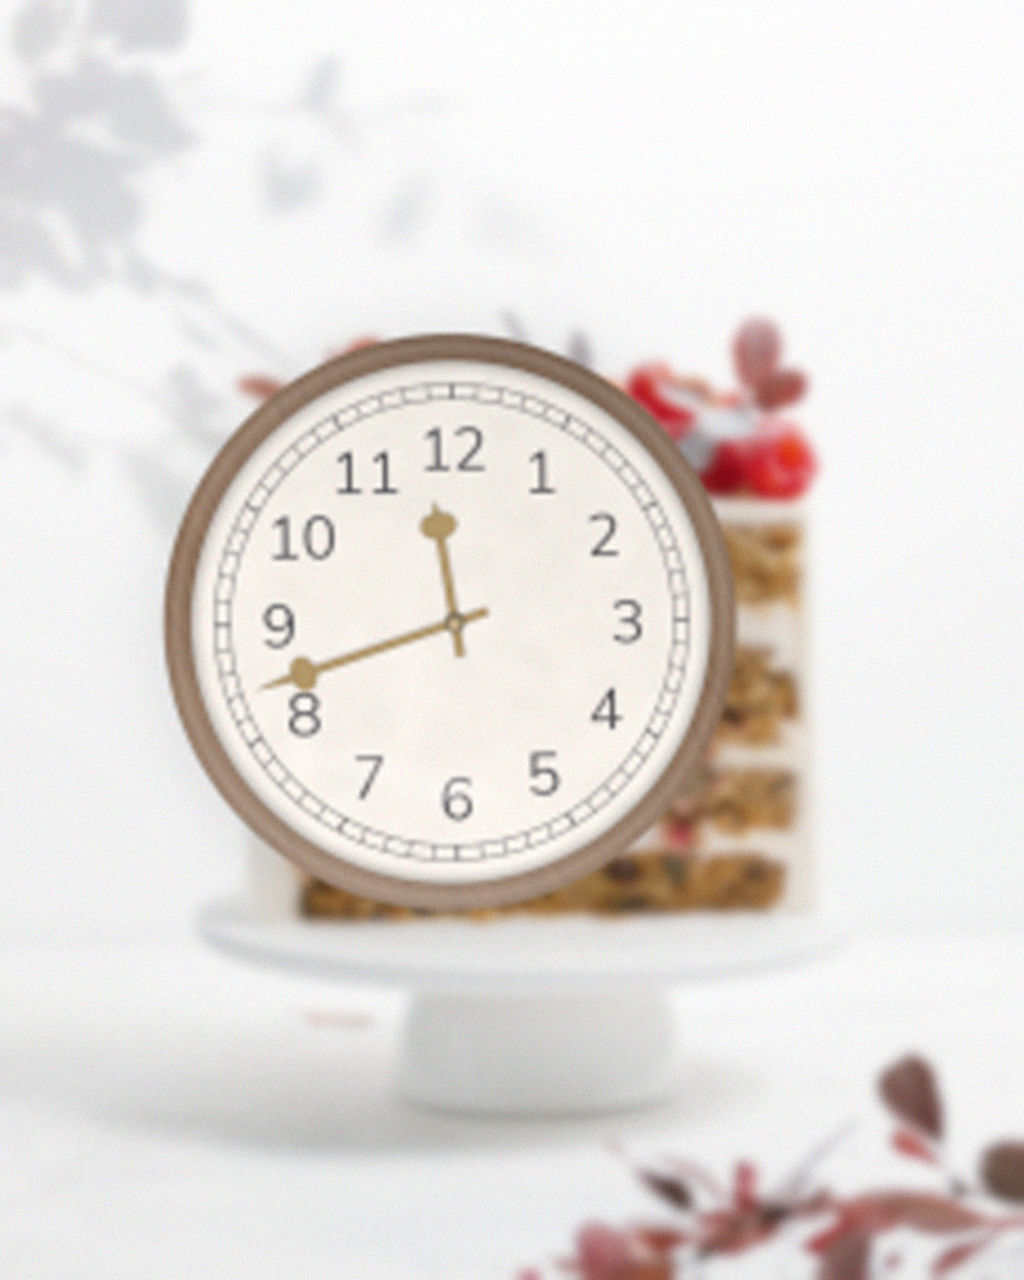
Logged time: 11 h 42 min
